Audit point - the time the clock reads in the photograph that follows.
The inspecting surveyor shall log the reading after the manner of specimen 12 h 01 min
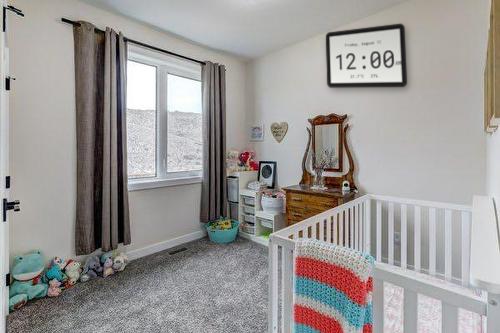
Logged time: 12 h 00 min
